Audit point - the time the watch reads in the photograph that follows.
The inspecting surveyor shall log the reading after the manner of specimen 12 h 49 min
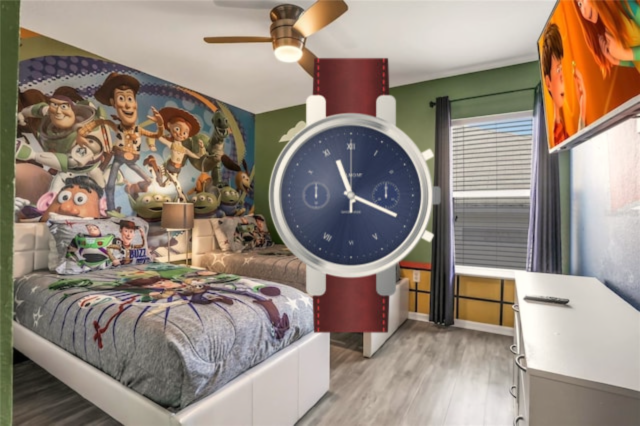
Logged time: 11 h 19 min
